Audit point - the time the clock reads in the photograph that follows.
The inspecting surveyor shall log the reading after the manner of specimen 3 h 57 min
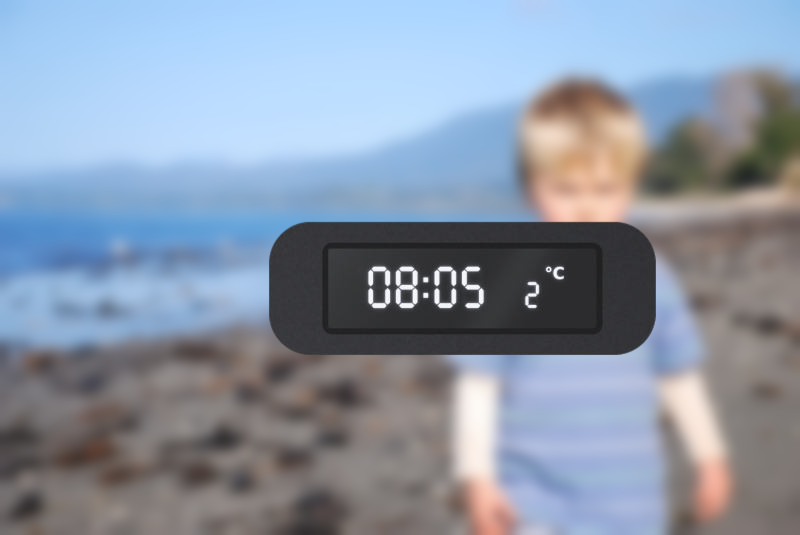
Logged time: 8 h 05 min
